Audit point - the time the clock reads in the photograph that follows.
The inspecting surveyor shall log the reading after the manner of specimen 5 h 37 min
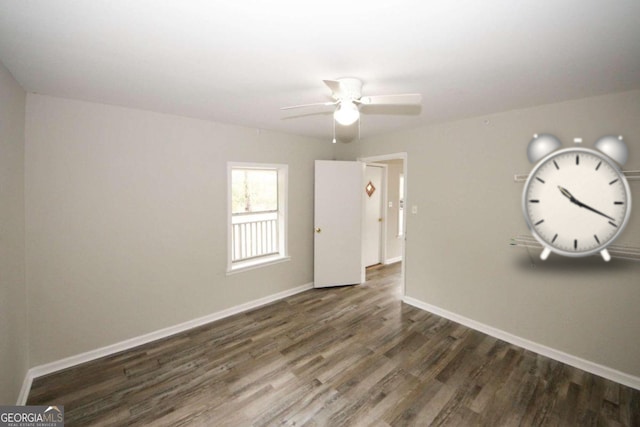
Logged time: 10 h 19 min
